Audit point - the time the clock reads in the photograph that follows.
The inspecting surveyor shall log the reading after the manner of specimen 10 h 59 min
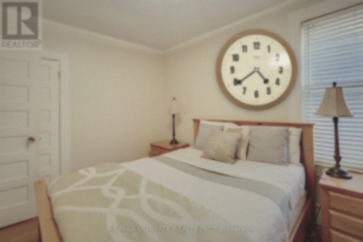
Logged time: 4 h 39 min
